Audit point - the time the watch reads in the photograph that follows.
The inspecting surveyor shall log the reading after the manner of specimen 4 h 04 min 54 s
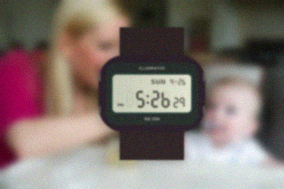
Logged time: 5 h 26 min 29 s
